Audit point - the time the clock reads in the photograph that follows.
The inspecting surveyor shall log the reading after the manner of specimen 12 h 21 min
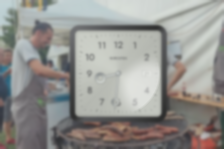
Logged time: 8 h 31 min
